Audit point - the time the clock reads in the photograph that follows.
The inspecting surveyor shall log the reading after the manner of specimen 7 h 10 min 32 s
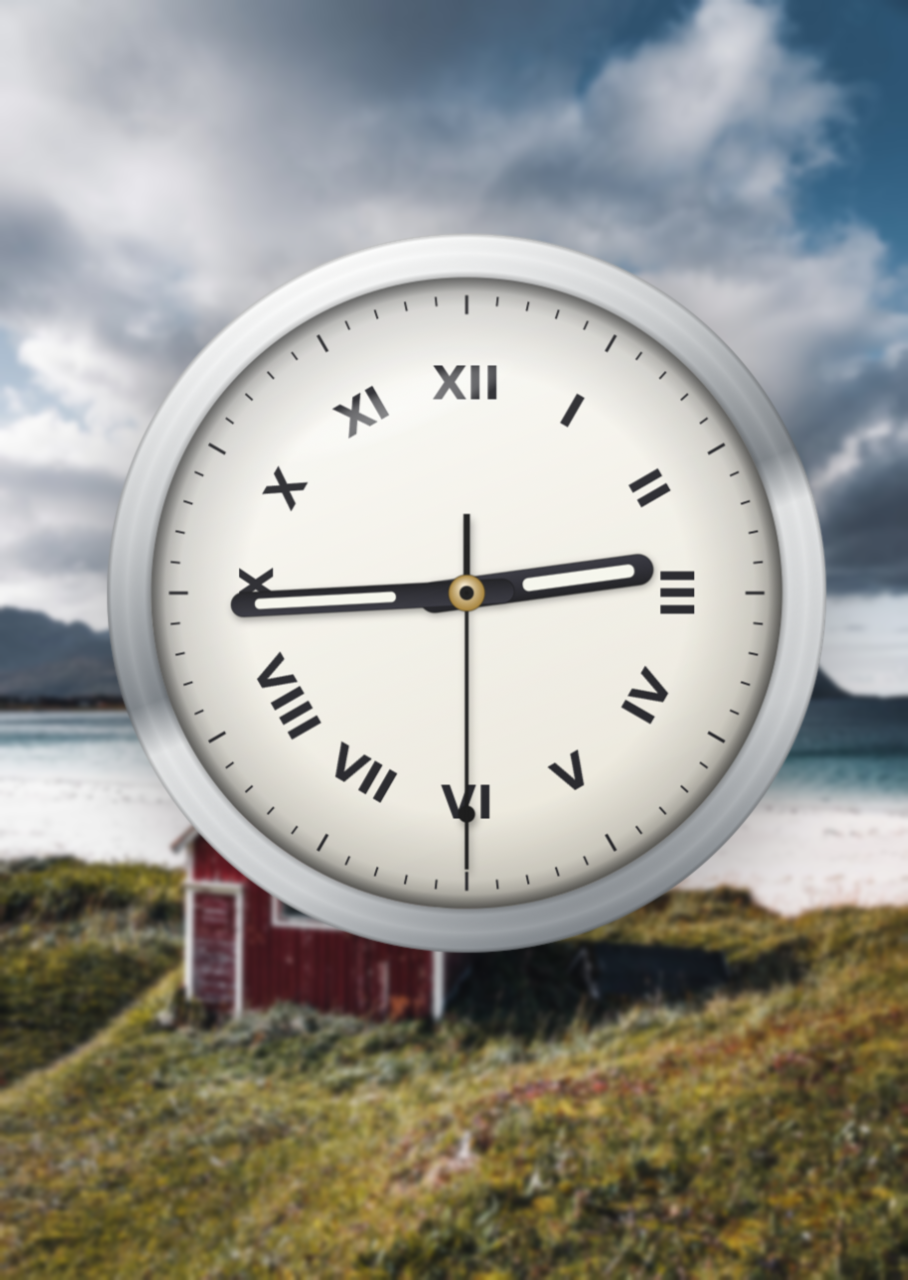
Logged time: 2 h 44 min 30 s
